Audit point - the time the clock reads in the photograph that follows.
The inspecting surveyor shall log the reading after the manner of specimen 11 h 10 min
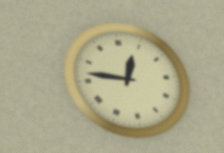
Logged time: 12 h 47 min
